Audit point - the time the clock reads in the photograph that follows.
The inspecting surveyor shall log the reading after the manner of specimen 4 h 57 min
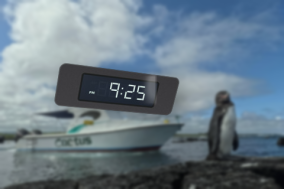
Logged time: 9 h 25 min
